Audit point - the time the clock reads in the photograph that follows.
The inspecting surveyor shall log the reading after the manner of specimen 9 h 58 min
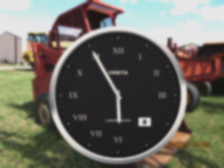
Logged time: 5 h 55 min
